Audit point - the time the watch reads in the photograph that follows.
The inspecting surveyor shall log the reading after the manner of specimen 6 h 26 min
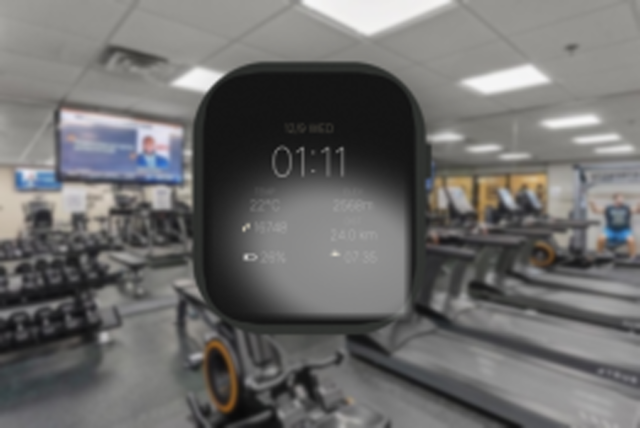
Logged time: 1 h 11 min
